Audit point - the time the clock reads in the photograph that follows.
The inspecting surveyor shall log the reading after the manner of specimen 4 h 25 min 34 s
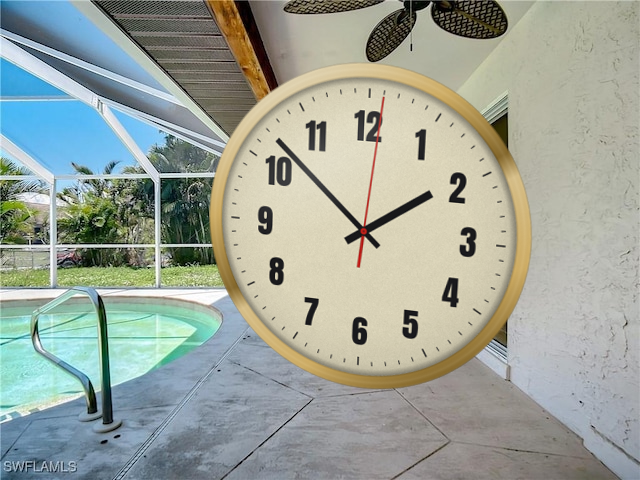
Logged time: 1 h 52 min 01 s
